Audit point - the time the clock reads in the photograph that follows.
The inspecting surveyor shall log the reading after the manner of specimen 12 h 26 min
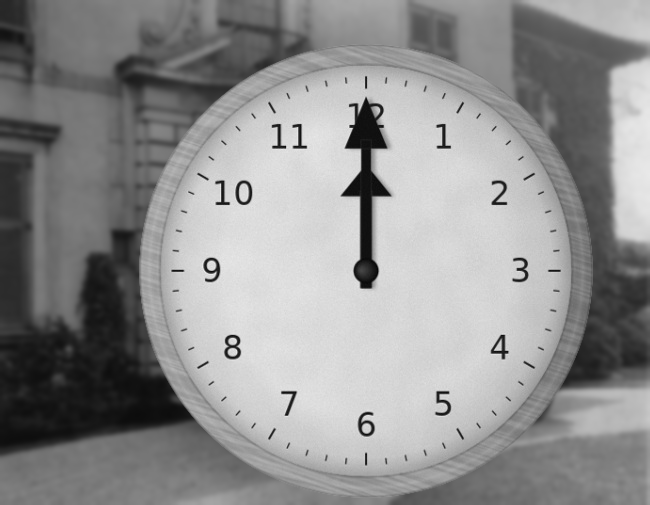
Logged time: 12 h 00 min
